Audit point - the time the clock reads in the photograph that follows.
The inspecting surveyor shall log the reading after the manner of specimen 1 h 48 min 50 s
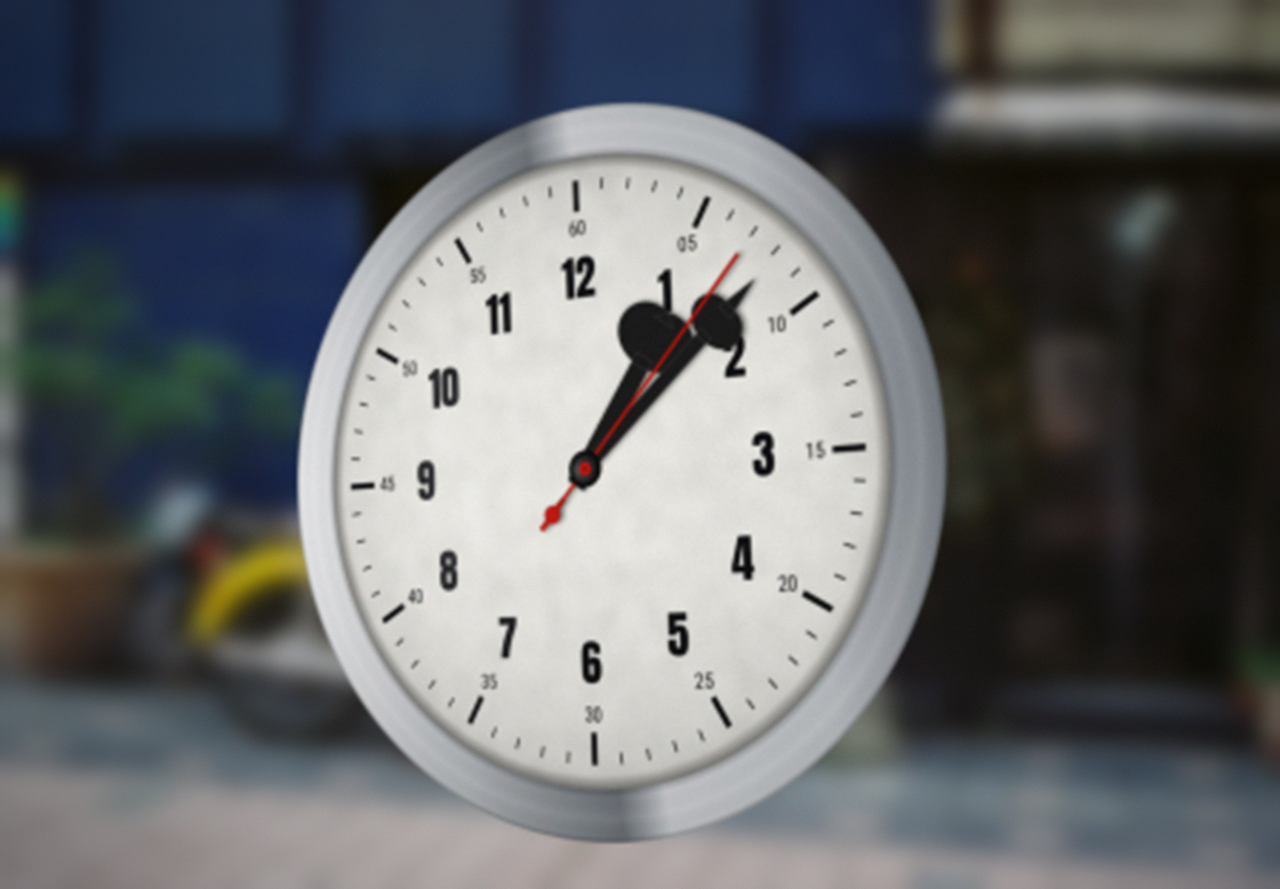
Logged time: 1 h 08 min 07 s
